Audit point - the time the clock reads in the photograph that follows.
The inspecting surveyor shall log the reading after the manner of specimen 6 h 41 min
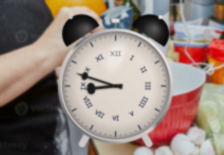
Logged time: 8 h 48 min
